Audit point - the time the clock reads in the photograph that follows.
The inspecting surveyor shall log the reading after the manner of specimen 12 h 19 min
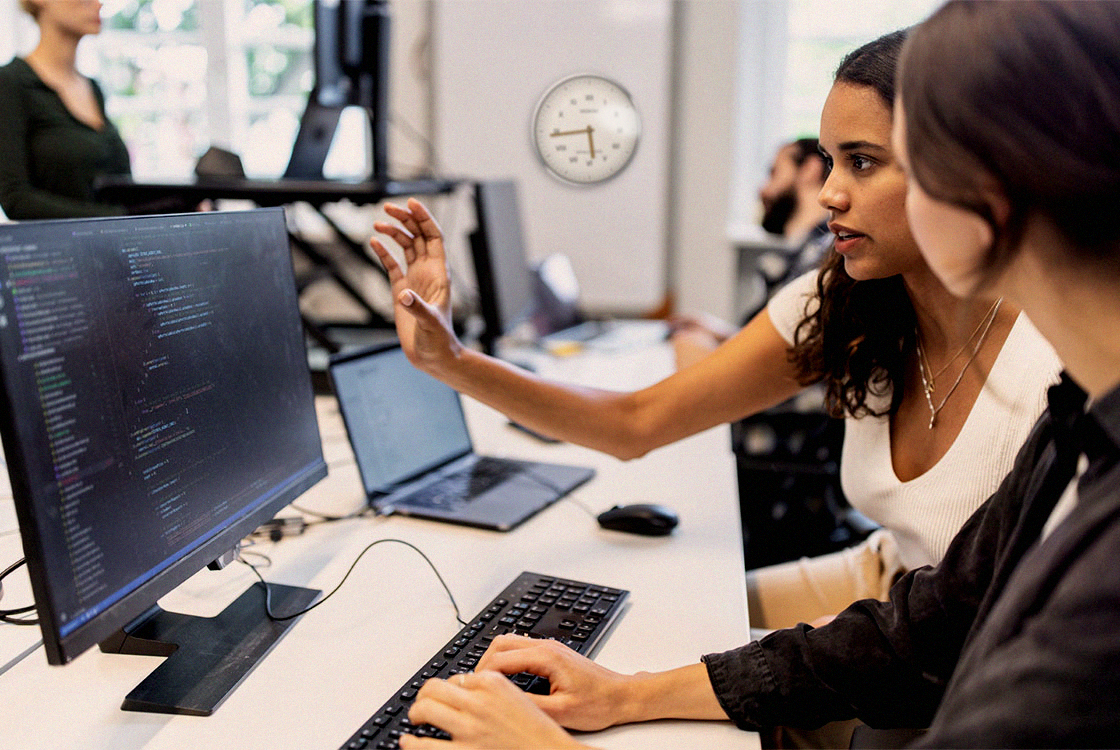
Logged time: 5 h 44 min
